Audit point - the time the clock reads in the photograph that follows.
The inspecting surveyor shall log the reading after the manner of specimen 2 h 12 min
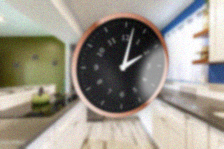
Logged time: 2 h 02 min
